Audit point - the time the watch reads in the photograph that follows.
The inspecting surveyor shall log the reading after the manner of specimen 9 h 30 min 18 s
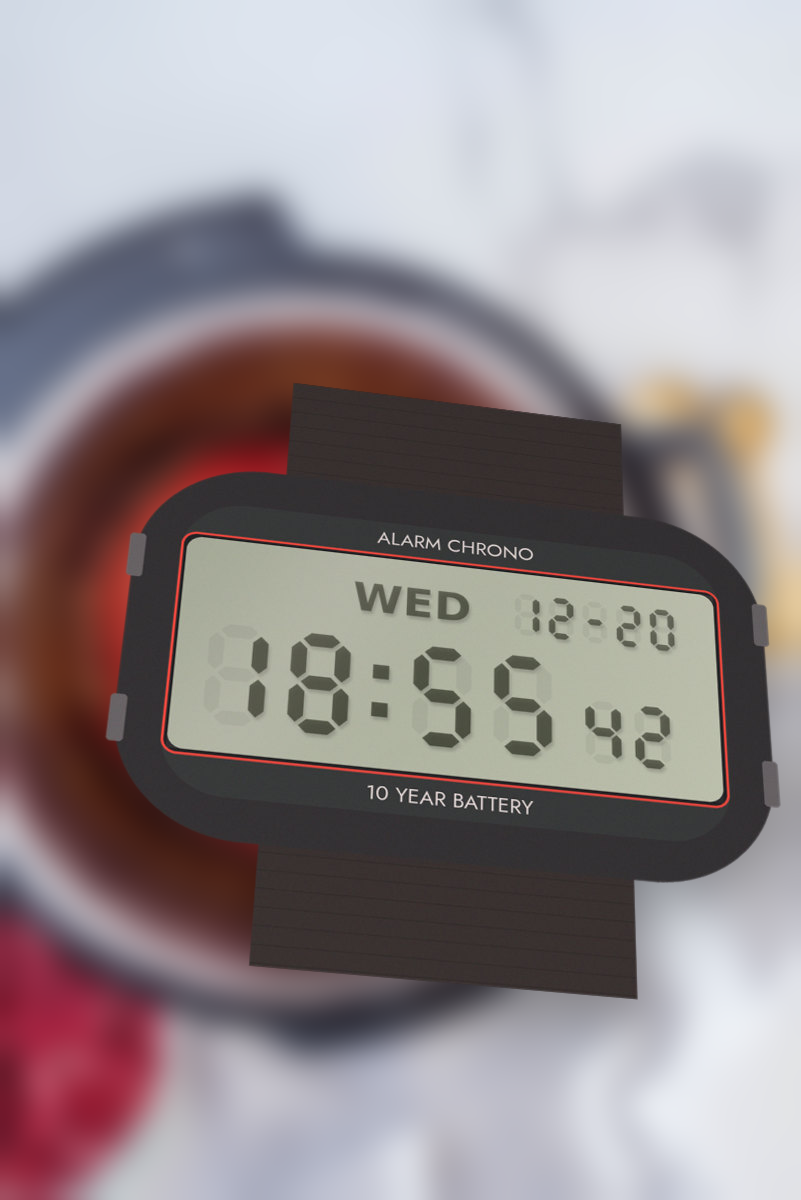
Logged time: 18 h 55 min 42 s
